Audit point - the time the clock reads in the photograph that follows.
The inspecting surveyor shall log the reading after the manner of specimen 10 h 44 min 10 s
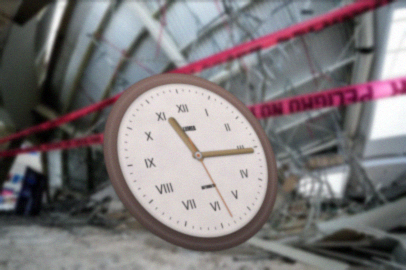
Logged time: 11 h 15 min 28 s
